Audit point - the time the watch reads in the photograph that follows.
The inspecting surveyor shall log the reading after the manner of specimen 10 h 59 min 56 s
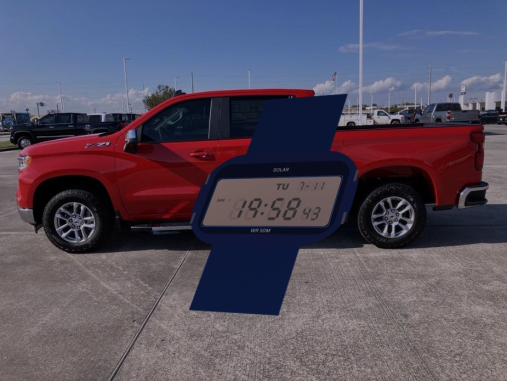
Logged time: 19 h 58 min 43 s
